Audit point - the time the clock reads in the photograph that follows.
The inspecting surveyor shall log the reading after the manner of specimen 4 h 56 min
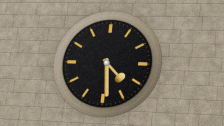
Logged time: 4 h 29 min
